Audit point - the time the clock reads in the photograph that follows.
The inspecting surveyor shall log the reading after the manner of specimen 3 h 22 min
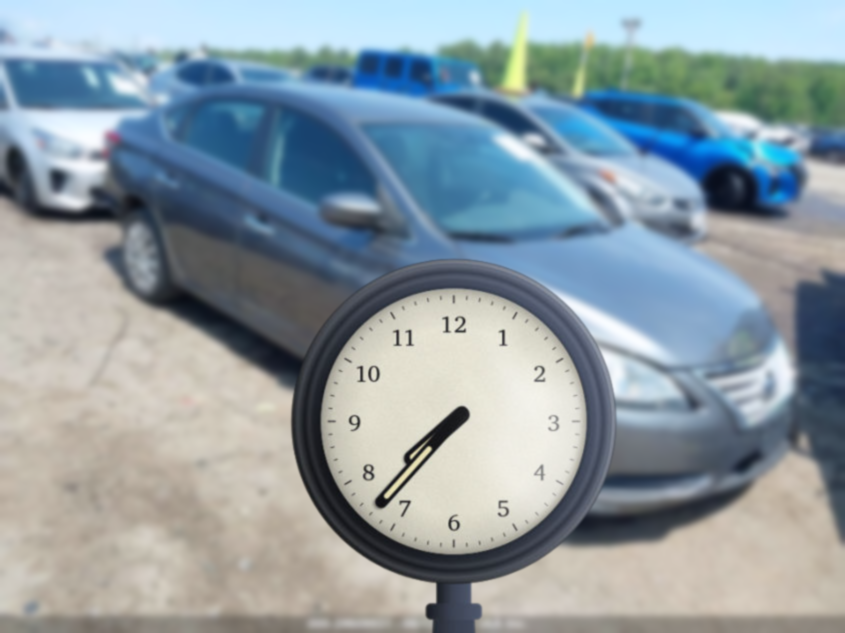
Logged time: 7 h 37 min
